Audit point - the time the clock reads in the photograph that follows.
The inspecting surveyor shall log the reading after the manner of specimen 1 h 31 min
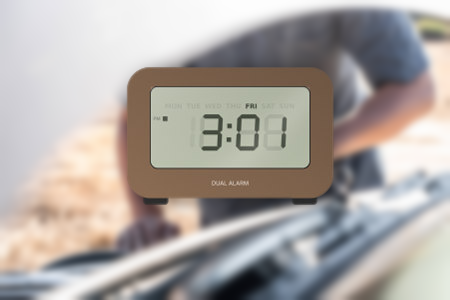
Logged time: 3 h 01 min
